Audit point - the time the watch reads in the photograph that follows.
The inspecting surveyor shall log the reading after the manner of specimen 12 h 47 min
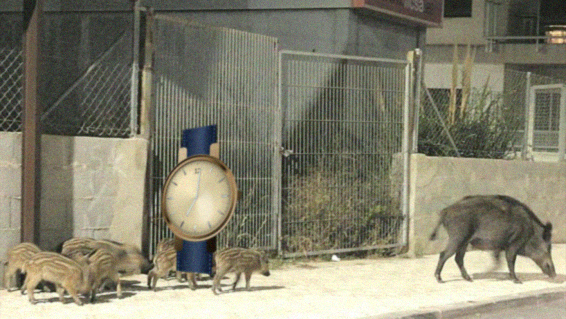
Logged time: 7 h 01 min
